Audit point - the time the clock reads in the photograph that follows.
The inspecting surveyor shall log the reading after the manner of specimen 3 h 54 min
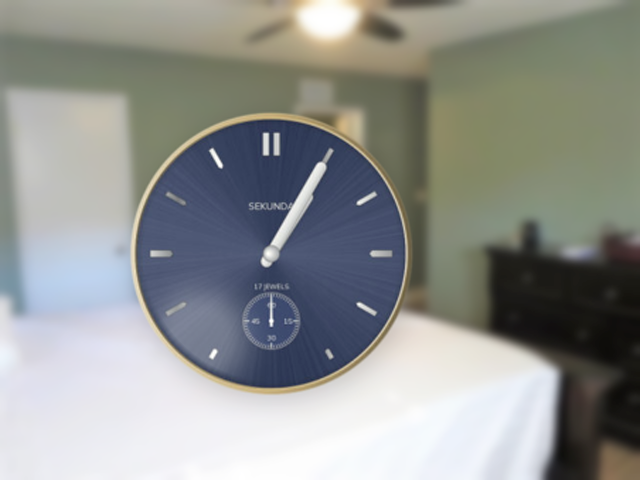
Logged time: 1 h 05 min
